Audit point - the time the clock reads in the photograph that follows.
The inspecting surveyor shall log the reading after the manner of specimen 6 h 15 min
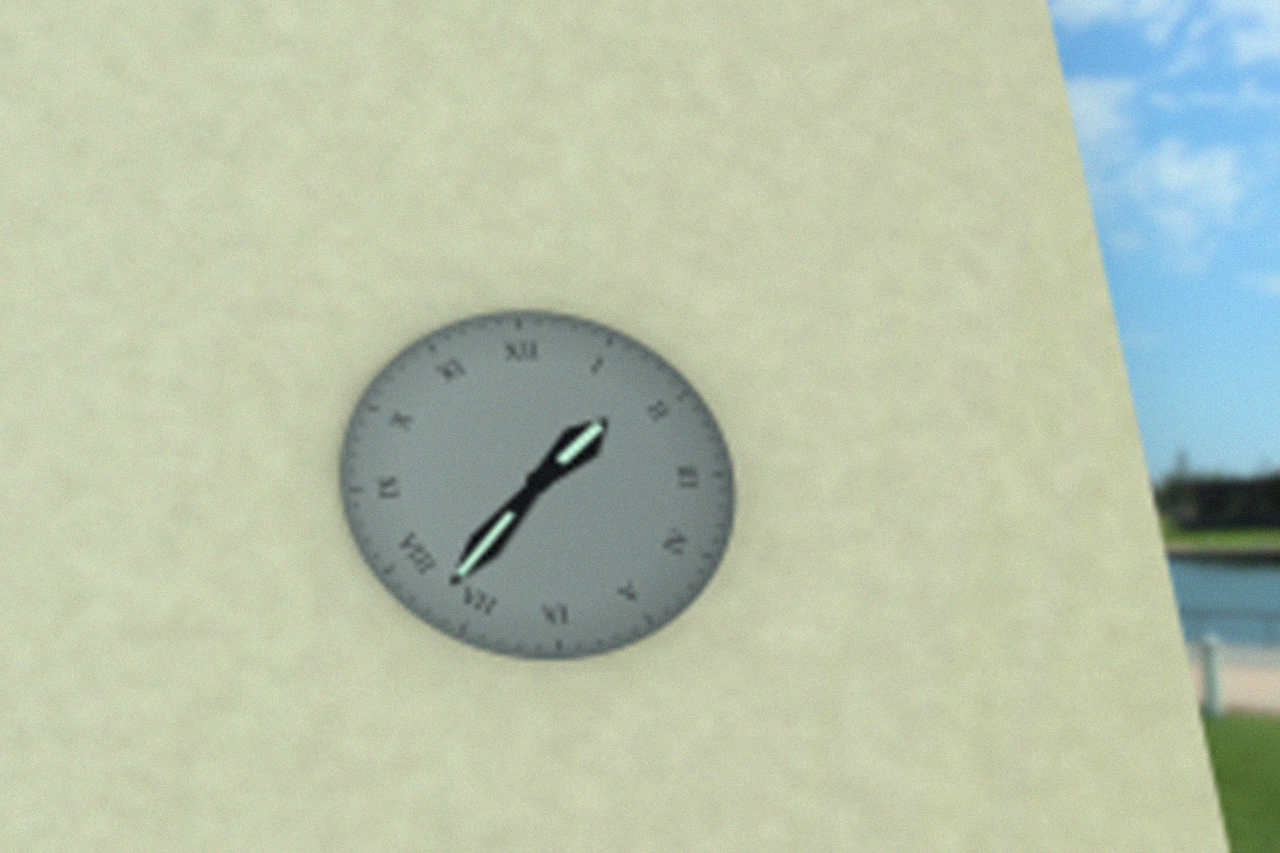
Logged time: 1 h 37 min
